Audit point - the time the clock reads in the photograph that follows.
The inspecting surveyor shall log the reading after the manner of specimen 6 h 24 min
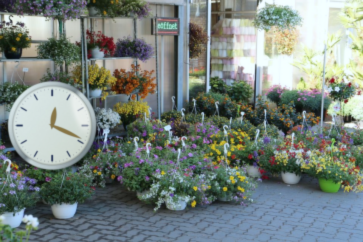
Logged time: 12 h 19 min
